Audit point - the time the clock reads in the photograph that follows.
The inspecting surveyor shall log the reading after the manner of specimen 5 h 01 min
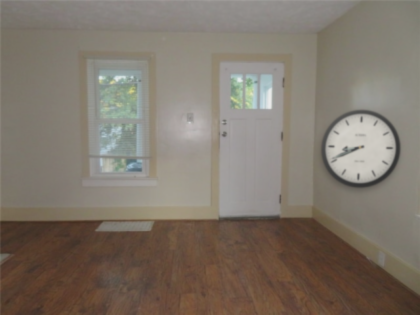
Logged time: 8 h 41 min
